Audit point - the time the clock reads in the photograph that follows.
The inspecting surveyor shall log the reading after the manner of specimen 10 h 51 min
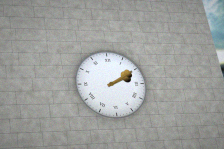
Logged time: 2 h 10 min
